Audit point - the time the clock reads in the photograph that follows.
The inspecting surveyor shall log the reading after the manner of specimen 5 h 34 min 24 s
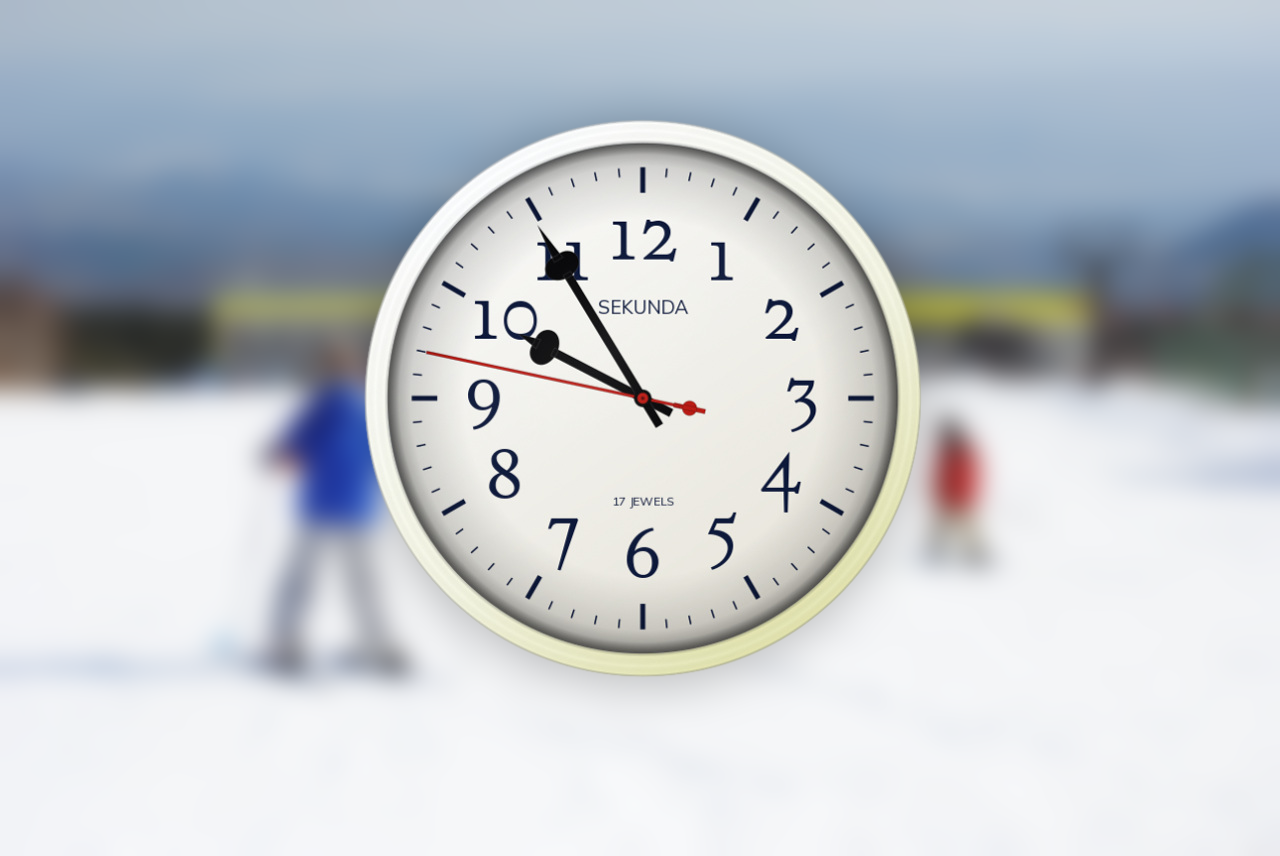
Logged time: 9 h 54 min 47 s
